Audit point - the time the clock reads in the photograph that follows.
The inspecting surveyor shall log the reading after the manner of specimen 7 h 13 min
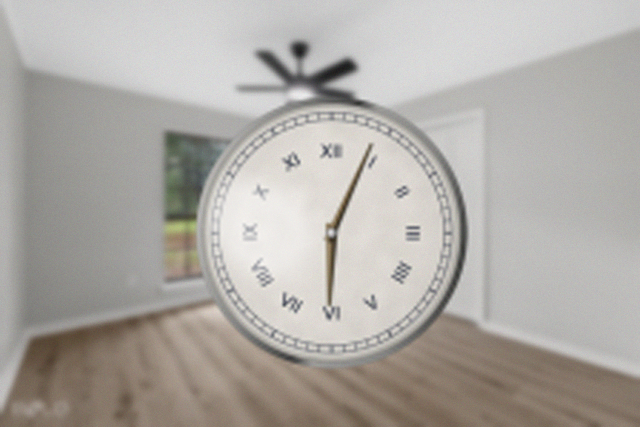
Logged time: 6 h 04 min
